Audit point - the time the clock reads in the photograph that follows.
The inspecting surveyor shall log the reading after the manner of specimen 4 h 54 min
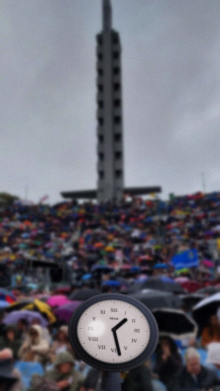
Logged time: 1 h 28 min
